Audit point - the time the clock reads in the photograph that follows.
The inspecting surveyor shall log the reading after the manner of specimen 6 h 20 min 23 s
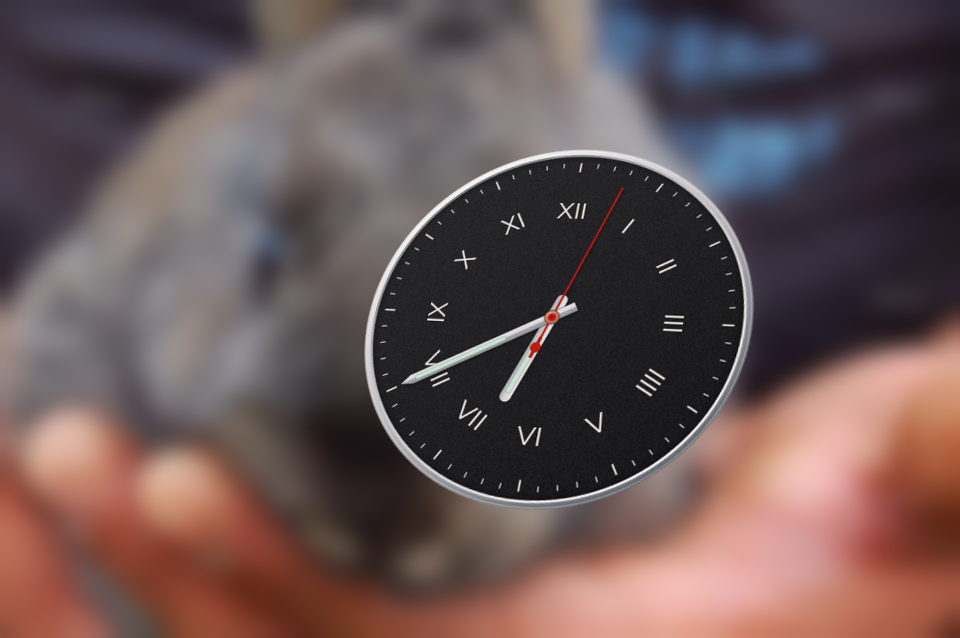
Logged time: 6 h 40 min 03 s
